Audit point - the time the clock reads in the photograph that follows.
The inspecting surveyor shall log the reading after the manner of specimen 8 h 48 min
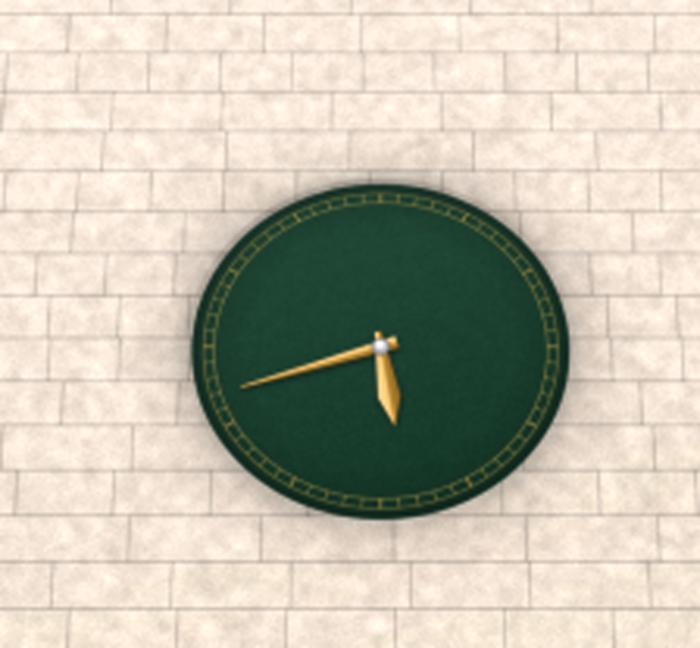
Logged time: 5 h 42 min
